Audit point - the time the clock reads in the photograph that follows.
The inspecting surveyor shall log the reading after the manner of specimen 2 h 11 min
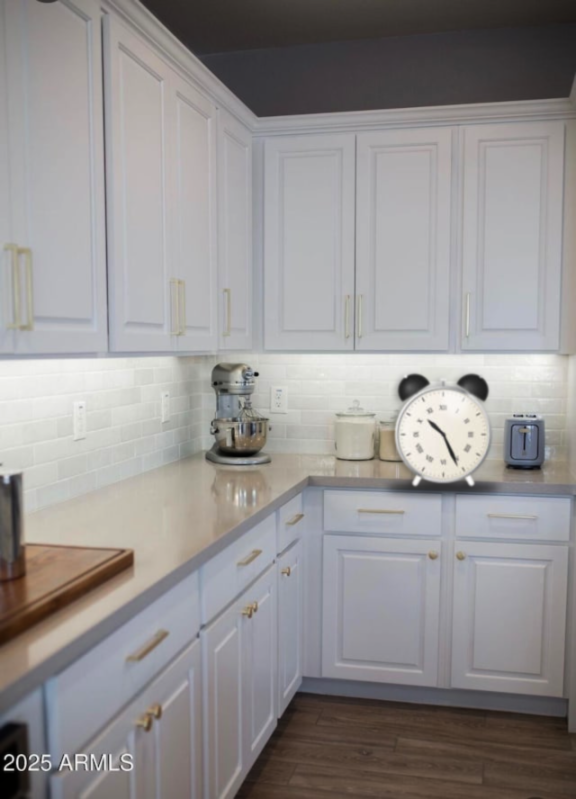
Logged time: 10 h 26 min
